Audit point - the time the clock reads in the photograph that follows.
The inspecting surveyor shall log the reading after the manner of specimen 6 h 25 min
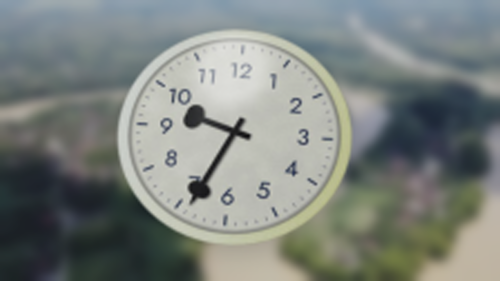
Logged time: 9 h 34 min
